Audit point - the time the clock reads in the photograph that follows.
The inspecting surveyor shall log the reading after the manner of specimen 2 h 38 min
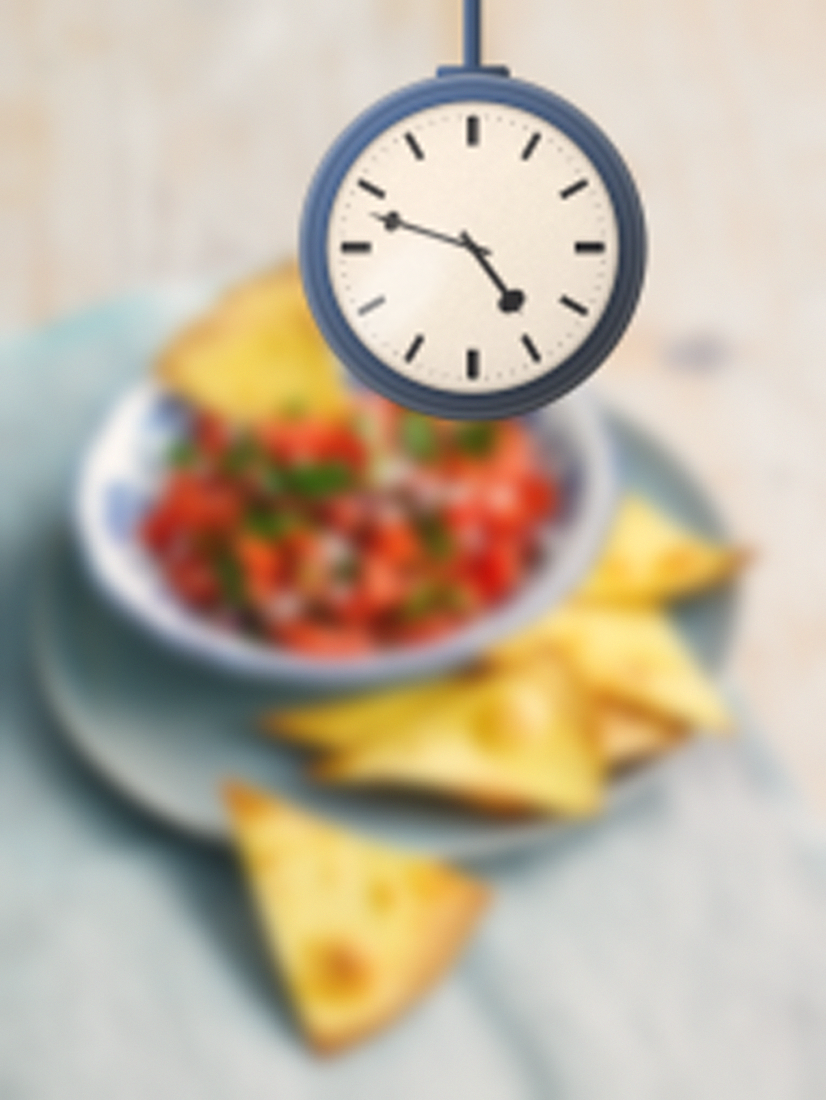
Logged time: 4 h 48 min
